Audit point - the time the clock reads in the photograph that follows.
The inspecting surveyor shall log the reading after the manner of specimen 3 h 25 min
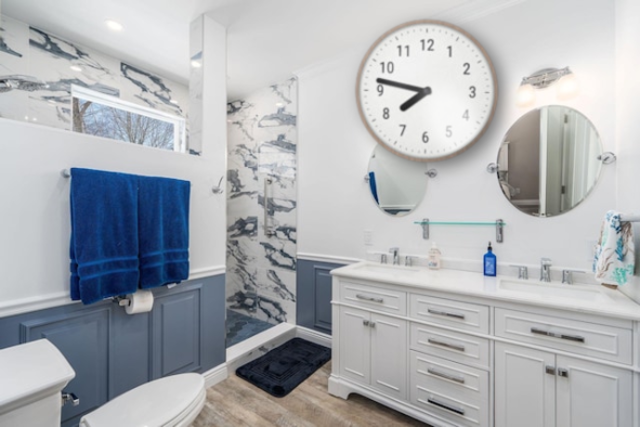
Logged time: 7 h 47 min
